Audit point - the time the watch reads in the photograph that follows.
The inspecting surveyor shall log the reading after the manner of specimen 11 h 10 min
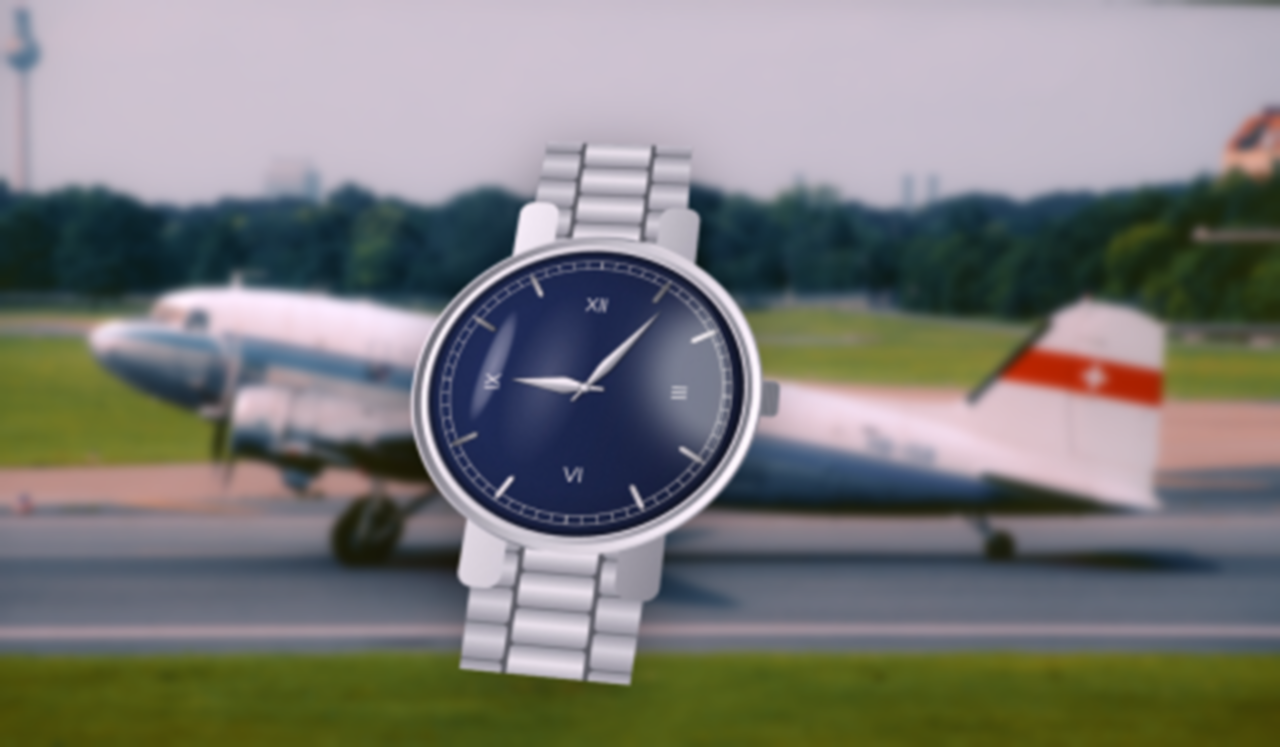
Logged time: 9 h 06 min
